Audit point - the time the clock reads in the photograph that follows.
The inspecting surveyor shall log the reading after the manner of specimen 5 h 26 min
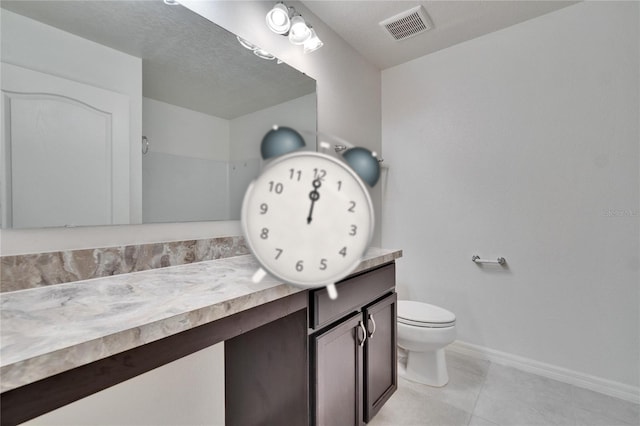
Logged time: 12 h 00 min
